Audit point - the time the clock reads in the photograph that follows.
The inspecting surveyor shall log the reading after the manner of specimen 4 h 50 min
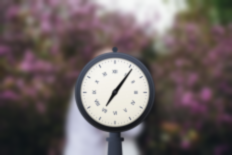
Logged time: 7 h 06 min
